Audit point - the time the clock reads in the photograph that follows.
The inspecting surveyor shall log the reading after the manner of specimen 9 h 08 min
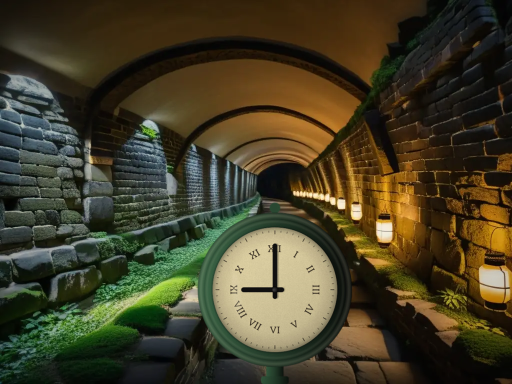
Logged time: 9 h 00 min
